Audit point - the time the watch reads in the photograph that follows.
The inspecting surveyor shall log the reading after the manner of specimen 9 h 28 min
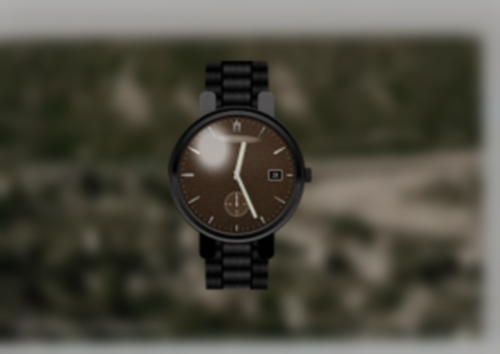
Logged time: 12 h 26 min
